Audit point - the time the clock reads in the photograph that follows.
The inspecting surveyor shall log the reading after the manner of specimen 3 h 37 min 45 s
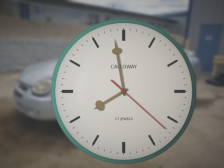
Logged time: 7 h 58 min 22 s
